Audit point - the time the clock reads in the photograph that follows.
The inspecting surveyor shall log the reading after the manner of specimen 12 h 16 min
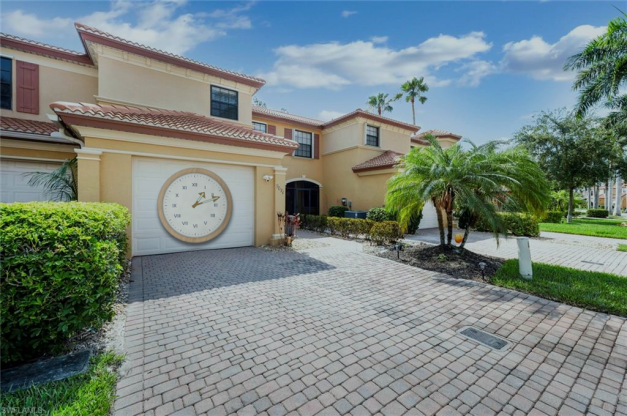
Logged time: 1 h 12 min
